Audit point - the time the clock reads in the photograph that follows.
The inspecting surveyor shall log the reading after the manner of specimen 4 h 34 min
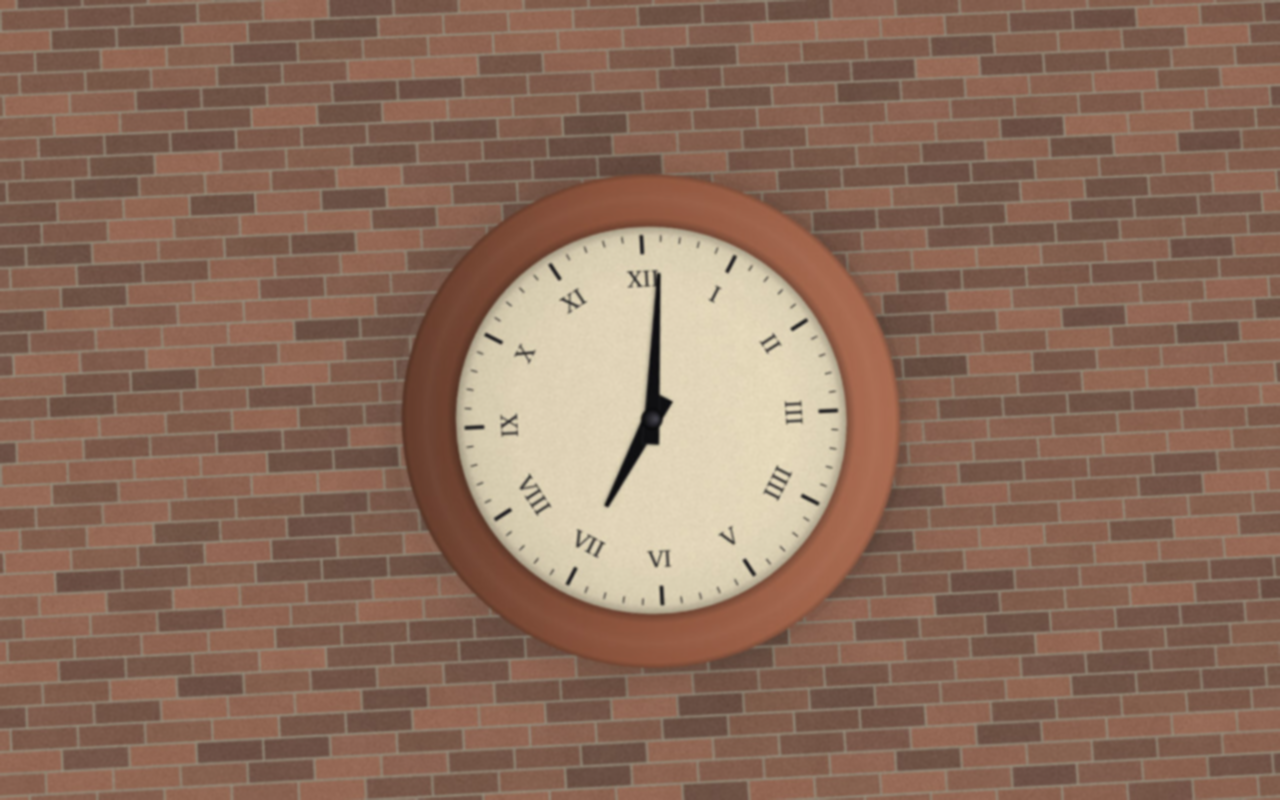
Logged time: 7 h 01 min
